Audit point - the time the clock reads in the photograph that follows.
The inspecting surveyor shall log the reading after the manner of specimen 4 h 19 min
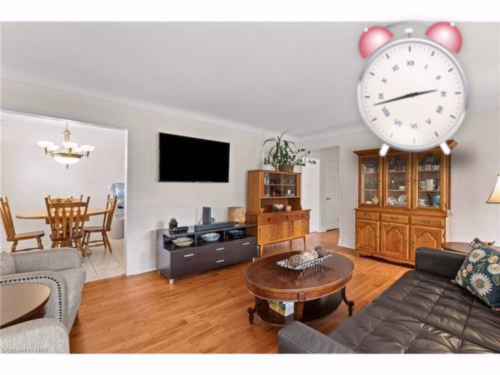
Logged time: 2 h 43 min
